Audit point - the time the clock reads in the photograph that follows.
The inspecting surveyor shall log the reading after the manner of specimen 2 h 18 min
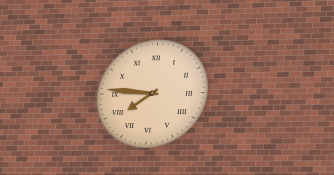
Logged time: 7 h 46 min
